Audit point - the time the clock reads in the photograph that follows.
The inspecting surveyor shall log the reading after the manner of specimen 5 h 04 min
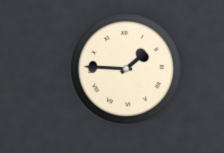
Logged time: 1 h 46 min
